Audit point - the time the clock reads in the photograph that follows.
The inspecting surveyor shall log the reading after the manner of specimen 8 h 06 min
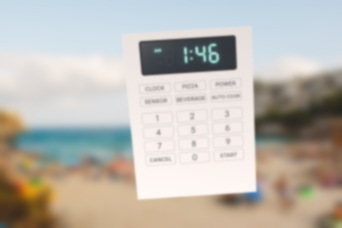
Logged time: 1 h 46 min
